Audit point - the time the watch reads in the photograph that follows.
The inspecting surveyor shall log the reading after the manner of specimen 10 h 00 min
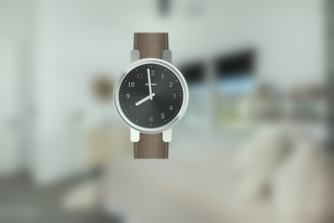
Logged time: 7 h 59 min
